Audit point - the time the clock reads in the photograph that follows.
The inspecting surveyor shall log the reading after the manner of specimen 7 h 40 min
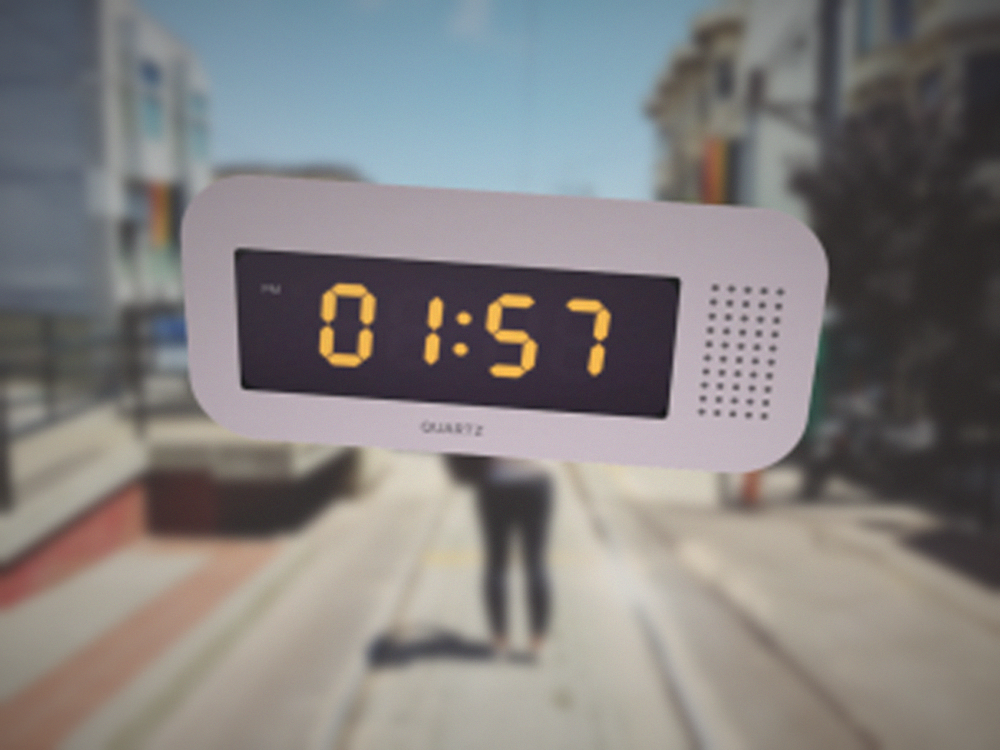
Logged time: 1 h 57 min
